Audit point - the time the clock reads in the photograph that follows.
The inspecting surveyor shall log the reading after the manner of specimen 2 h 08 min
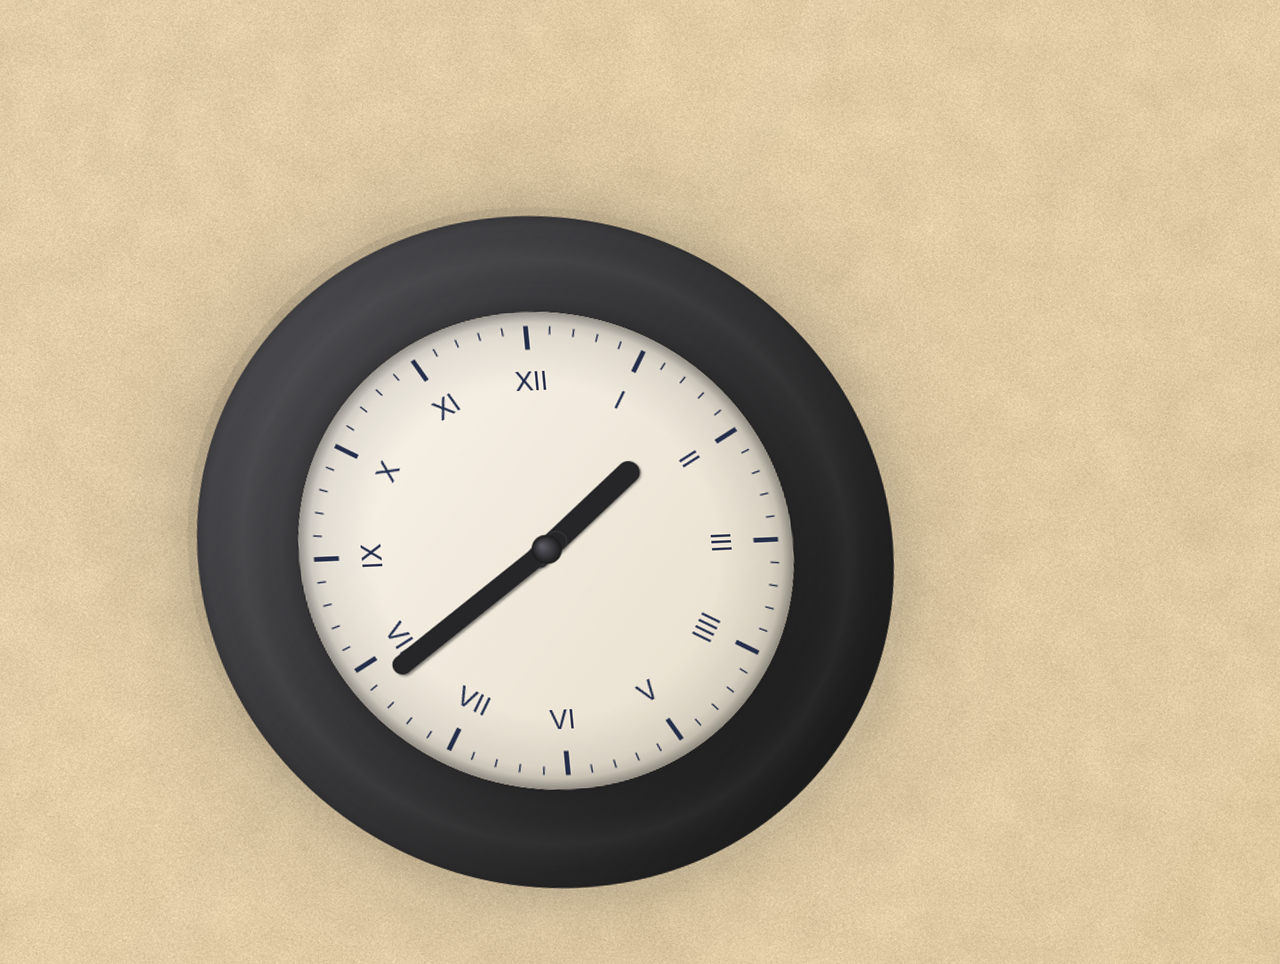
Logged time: 1 h 39 min
